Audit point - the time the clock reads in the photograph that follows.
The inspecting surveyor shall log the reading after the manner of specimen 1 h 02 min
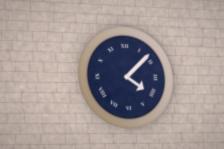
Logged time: 4 h 08 min
